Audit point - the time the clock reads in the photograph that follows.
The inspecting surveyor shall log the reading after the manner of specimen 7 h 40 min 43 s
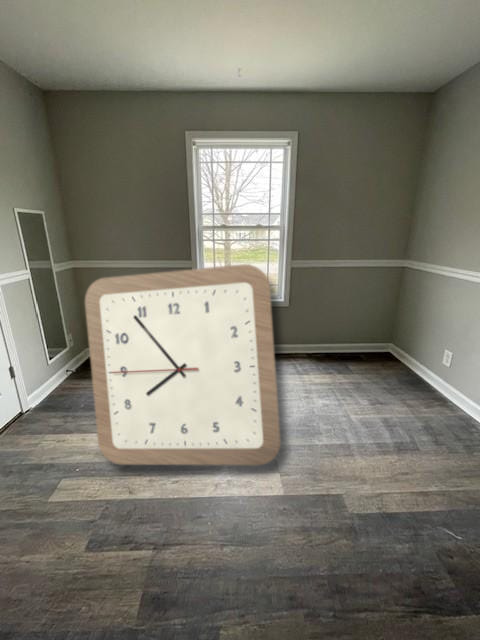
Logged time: 7 h 53 min 45 s
